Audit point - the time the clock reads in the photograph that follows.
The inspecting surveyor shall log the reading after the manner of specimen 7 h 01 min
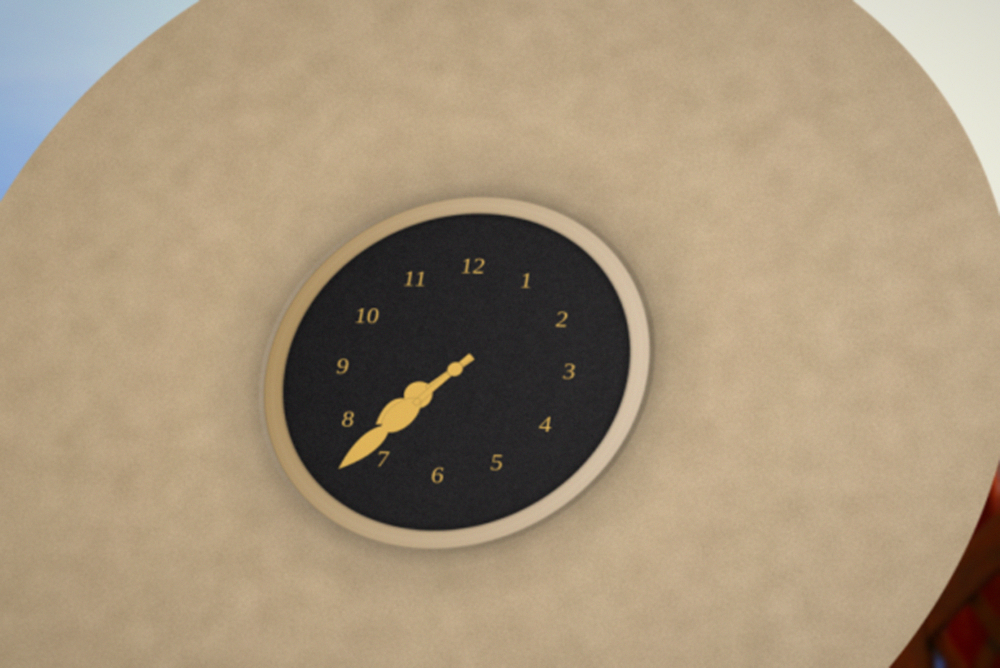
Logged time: 7 h 37 min
